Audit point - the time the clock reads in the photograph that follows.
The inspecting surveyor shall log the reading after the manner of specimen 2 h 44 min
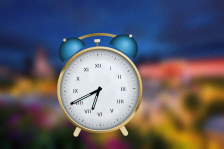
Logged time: 6 h 41 min
